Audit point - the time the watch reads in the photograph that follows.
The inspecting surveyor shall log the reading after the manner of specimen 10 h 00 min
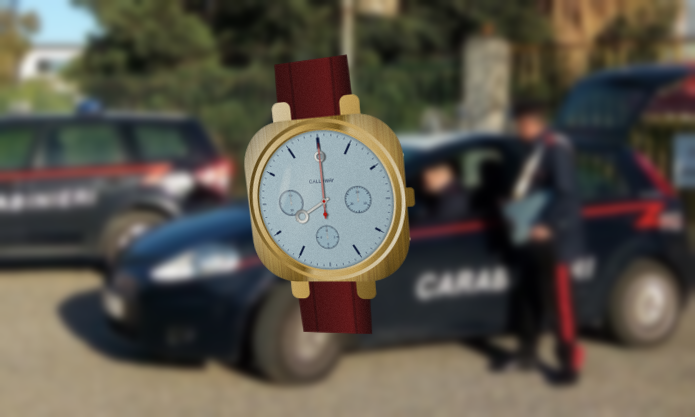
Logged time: 8 h 00 min
